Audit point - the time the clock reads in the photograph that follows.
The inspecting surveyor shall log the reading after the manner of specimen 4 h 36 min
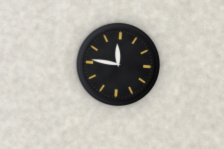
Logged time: 11 h 46 min
